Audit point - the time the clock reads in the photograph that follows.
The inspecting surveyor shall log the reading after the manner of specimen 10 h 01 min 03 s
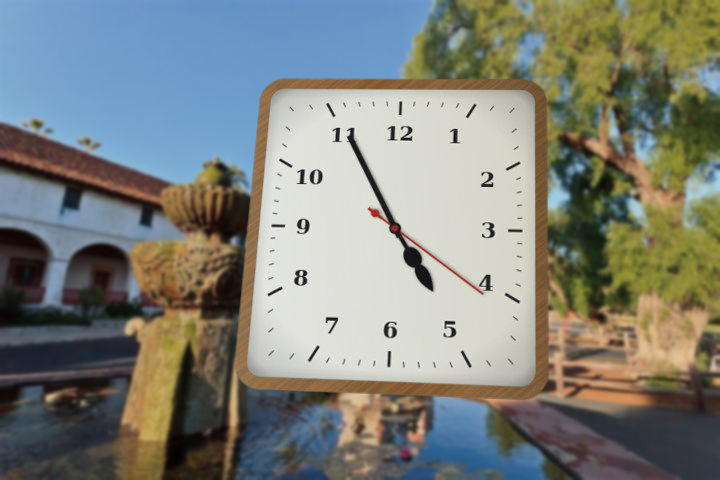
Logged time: 4 h 55 min 21 s
